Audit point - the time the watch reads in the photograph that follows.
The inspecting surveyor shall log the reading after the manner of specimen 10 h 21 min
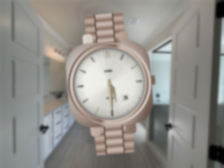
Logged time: 5 h 30 min
